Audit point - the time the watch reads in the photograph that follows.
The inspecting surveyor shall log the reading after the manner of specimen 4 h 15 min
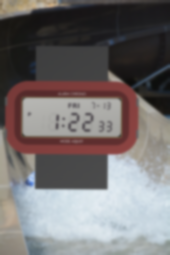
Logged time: 1 h 22 min
